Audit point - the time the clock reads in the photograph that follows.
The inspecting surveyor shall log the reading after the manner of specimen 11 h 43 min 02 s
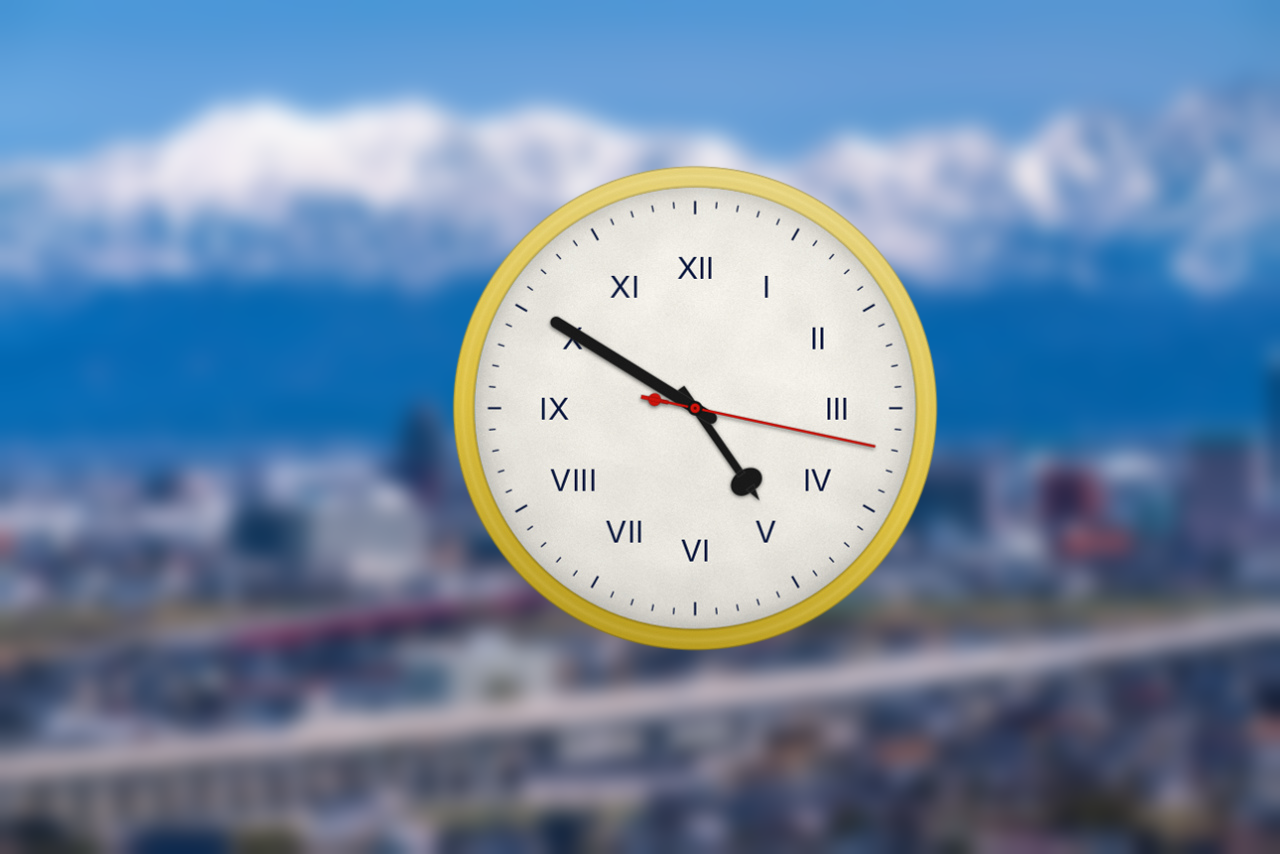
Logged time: 4 h 50 min 17 s
